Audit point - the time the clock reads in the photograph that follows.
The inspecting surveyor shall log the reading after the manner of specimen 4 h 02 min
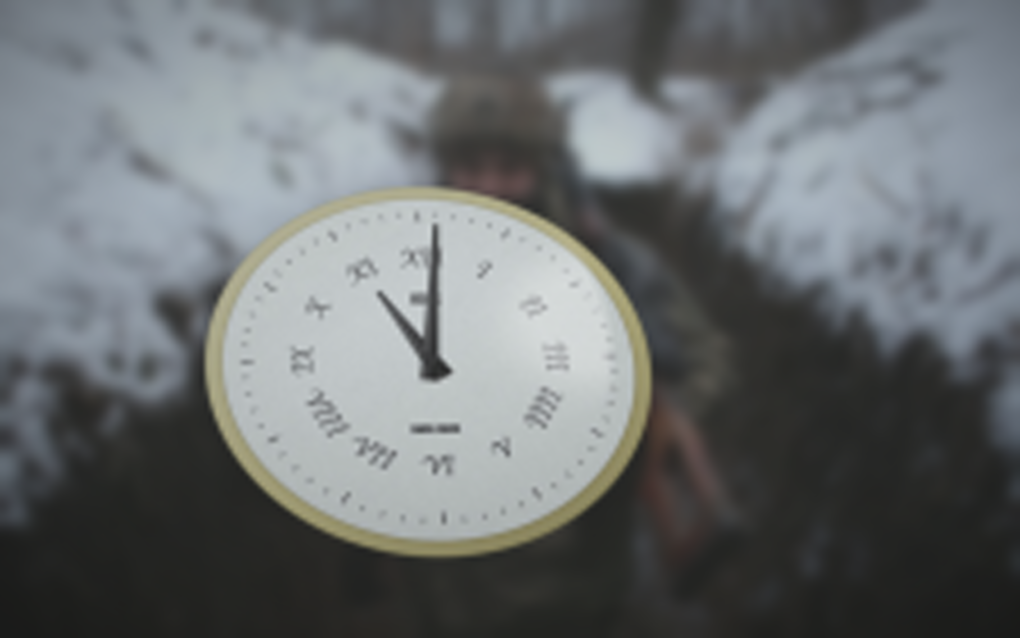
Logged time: 11 h 01 min
